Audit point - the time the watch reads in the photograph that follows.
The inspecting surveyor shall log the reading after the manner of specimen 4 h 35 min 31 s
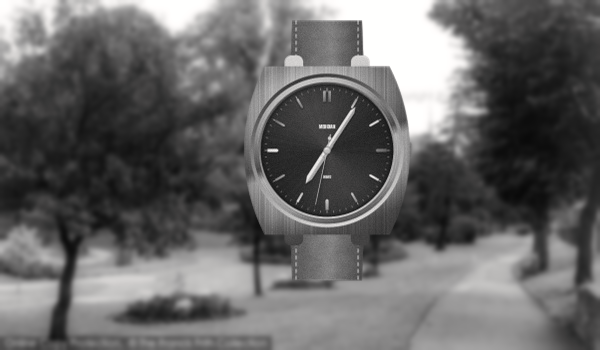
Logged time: 7 h 05 min 32 s
